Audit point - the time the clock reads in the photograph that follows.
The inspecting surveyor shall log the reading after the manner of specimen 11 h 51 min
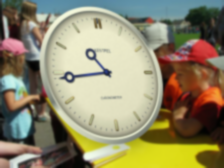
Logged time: 10 h 44 min
